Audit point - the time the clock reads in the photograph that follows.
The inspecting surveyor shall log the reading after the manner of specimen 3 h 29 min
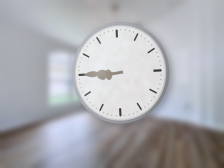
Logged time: 8 h 45 min
